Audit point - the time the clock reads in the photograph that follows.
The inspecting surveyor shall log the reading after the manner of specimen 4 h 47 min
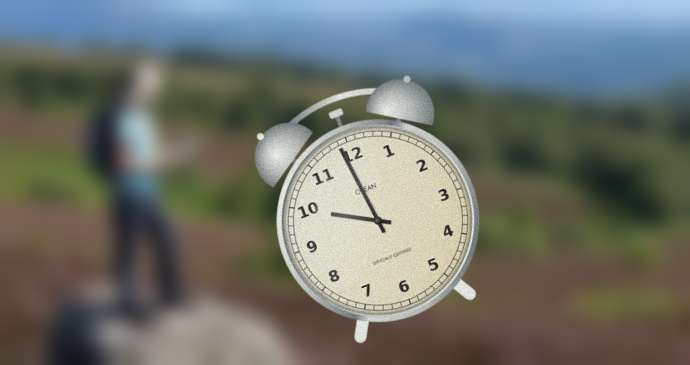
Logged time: 9 h 59 min
